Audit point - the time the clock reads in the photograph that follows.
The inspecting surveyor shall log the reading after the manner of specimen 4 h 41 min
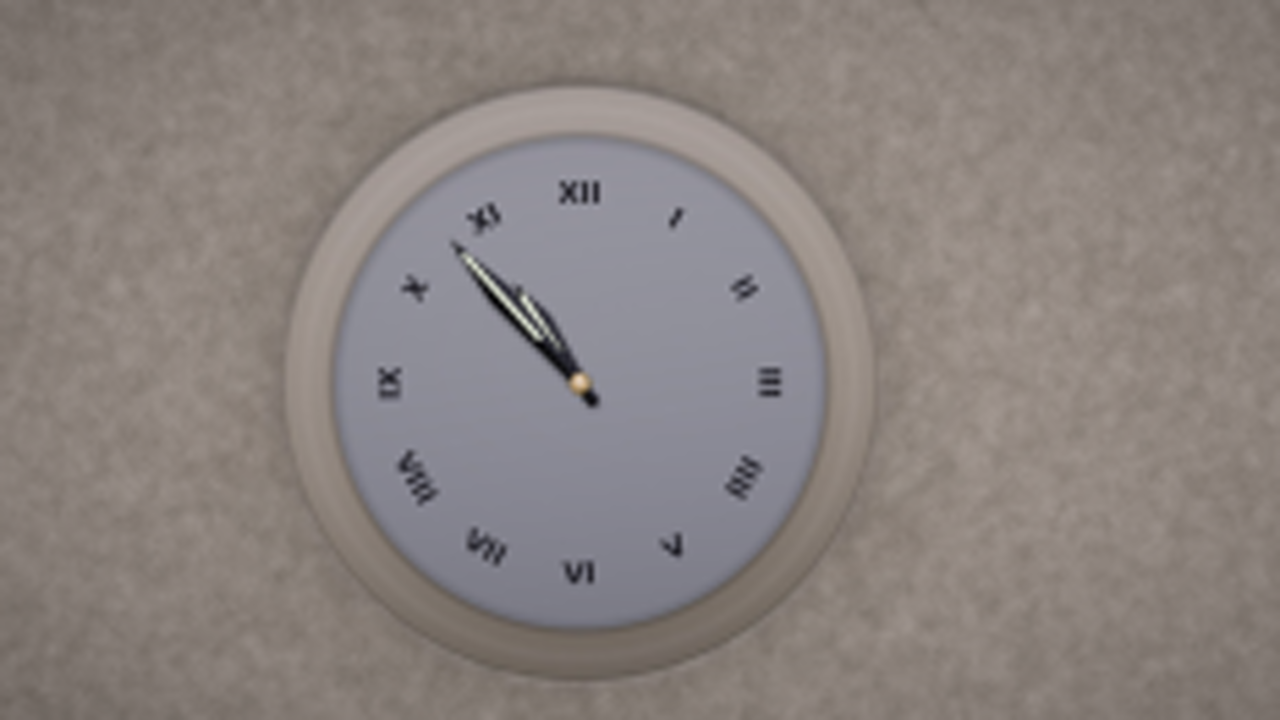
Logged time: 10 h 53 min
